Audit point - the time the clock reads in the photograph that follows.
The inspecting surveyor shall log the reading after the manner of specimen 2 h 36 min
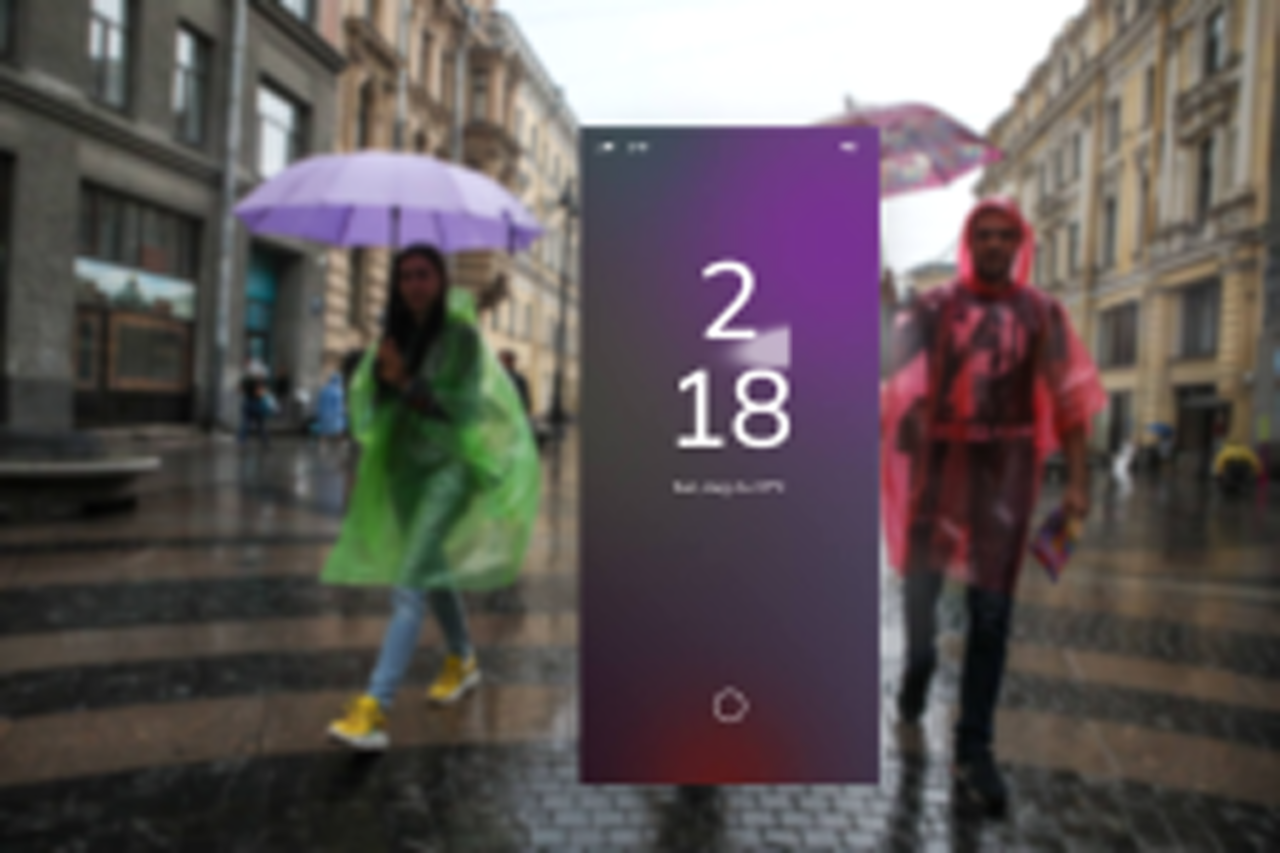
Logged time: 2 h 18 min
